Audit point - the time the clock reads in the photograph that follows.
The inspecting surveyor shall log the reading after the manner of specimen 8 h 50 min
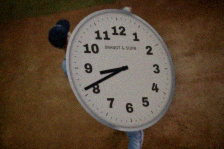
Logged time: 8 h 41 min
